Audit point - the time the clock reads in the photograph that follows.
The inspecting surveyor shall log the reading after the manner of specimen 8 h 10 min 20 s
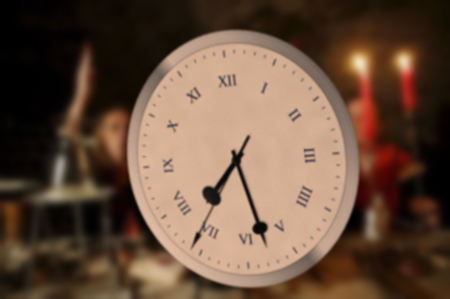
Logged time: 7 h 27 min 36 s
